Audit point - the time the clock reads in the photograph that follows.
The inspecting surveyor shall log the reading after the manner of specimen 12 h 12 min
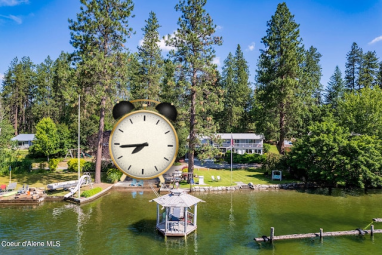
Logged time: 7 h 44 min
